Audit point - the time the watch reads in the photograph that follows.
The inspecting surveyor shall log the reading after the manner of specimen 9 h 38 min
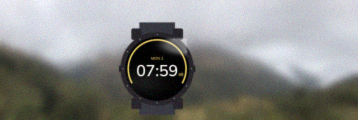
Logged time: 7 h 59 min
